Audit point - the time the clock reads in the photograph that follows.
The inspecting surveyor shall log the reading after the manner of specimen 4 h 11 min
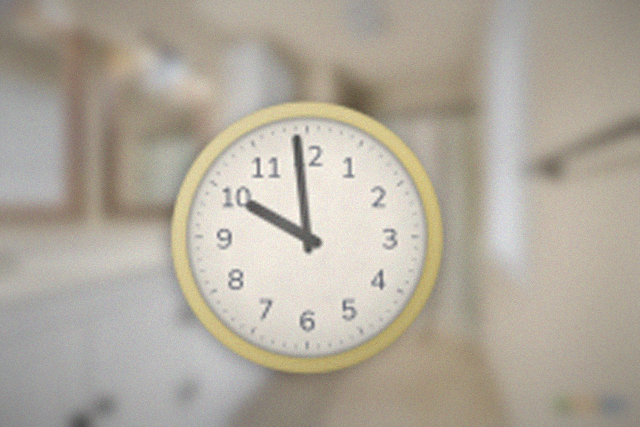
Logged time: 9 h 59 min
